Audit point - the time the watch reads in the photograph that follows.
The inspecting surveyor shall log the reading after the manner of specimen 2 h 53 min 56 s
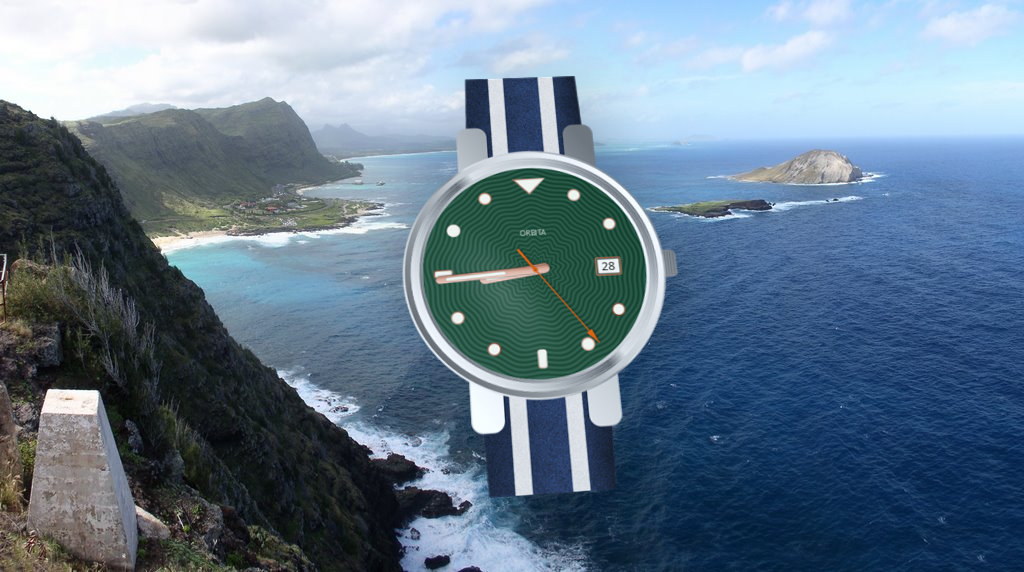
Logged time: 8 h 44 min 24 s
